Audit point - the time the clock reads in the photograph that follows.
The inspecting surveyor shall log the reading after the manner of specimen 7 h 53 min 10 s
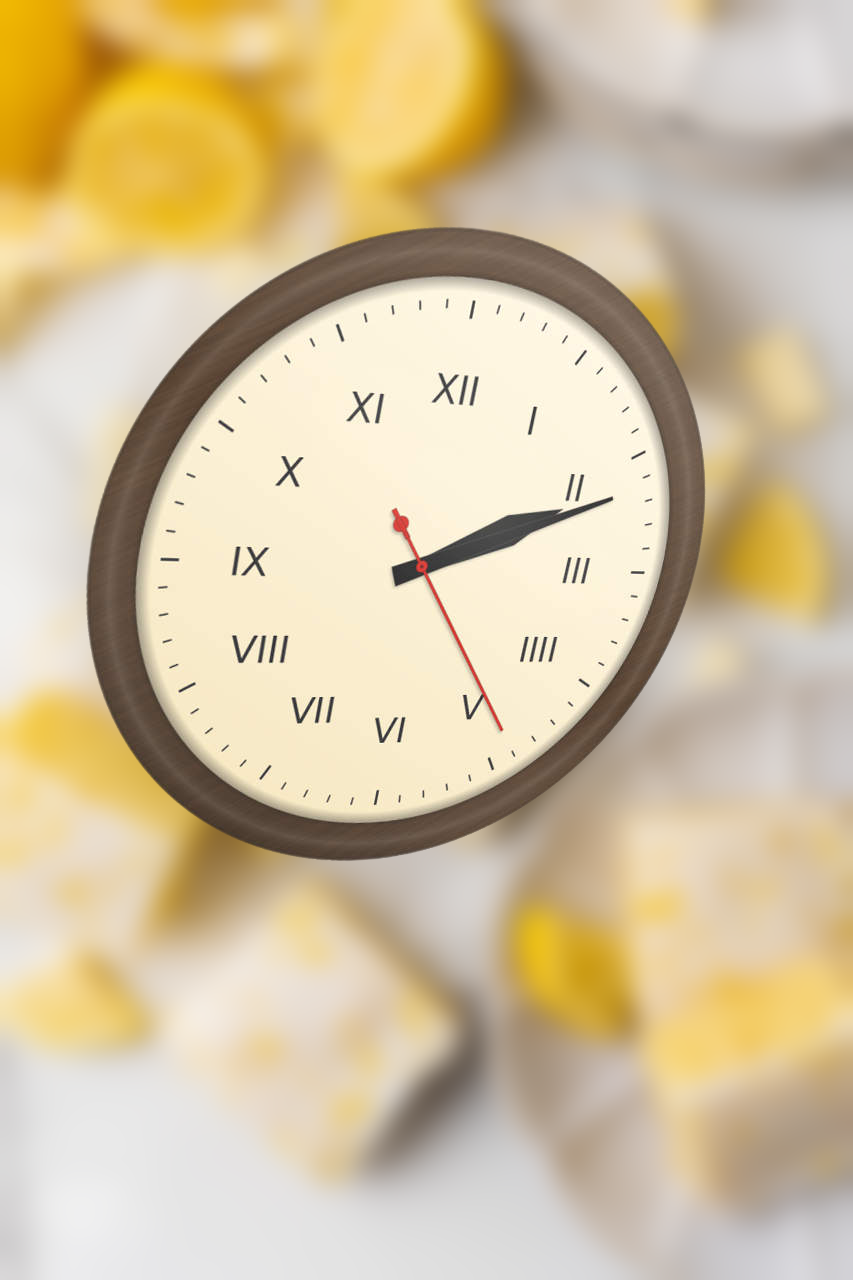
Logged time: 2 h 11 min 24 s
